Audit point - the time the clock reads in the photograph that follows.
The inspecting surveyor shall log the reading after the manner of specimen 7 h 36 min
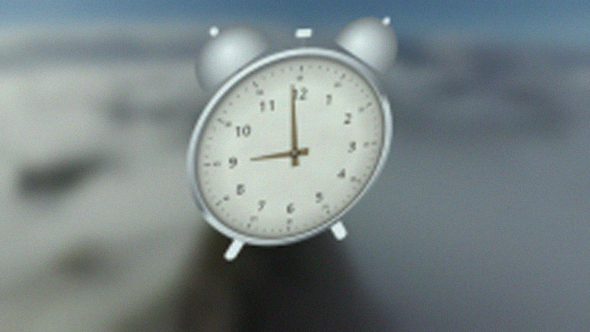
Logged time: 8 h 59 min
